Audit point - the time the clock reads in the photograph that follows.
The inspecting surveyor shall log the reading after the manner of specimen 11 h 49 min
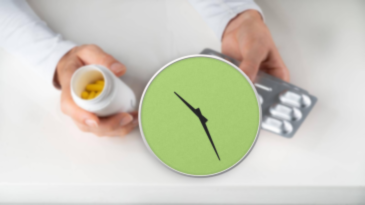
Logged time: 10 h 26 min
